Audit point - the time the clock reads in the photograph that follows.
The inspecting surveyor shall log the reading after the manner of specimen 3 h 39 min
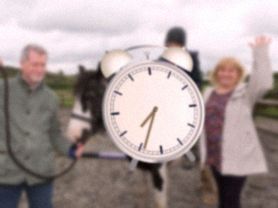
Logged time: 7 h 34 min
